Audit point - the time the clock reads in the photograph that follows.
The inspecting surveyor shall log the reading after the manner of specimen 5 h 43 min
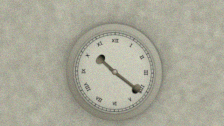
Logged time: 10 h 21 min
